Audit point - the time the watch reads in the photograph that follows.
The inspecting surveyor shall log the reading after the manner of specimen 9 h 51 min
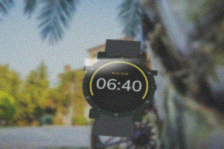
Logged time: 6 h 40 min
